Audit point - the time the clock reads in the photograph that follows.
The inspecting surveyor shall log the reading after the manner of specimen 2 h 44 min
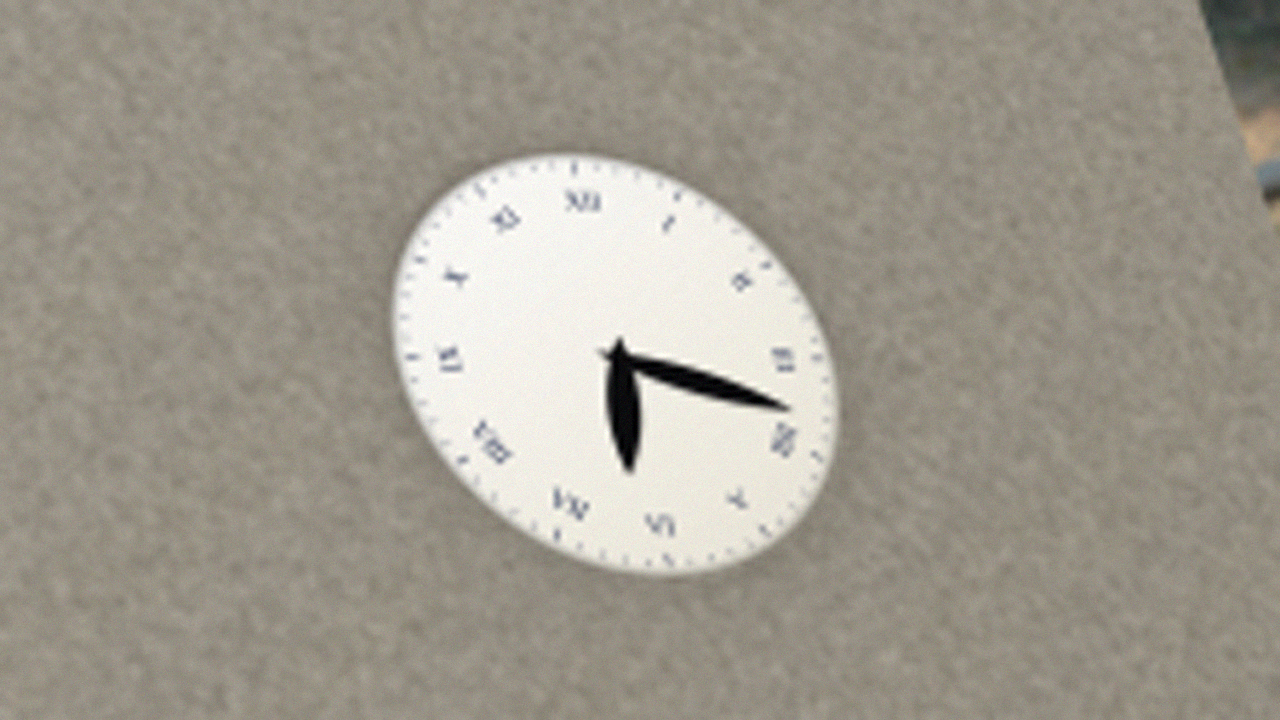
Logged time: 6 h 18 min
